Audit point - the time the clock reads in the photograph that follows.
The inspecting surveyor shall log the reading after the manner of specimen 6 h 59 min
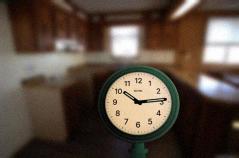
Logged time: 10 h 14 min
